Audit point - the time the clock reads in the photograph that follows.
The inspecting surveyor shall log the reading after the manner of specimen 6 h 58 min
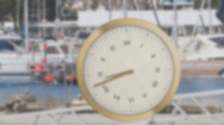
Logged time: 8 h 42 min
